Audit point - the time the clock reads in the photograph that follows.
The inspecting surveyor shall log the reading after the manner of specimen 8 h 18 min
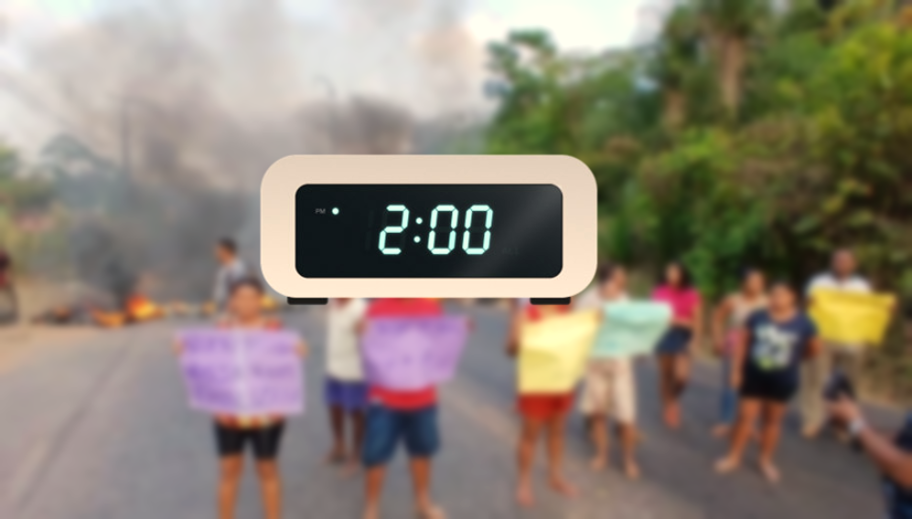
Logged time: 2 h 00 min
